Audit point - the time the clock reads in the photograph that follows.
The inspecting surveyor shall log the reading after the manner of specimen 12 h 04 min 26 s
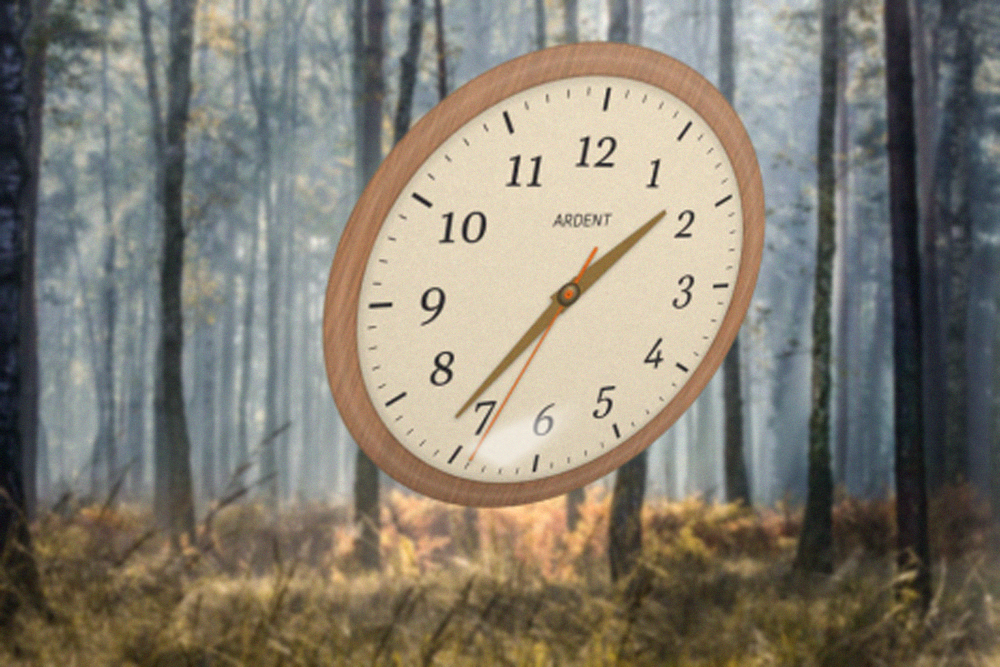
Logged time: 1 h 36 min 34 s
